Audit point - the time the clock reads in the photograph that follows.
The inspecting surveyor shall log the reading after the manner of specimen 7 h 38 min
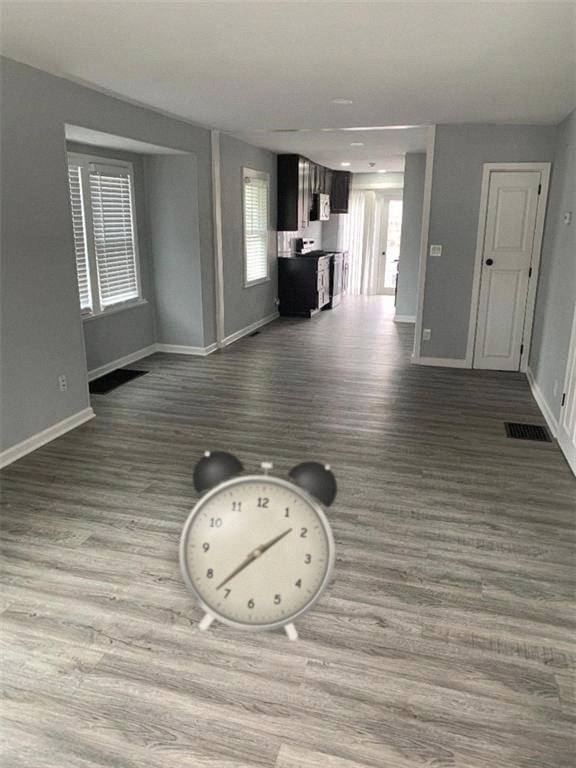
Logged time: 1 h 37 min
